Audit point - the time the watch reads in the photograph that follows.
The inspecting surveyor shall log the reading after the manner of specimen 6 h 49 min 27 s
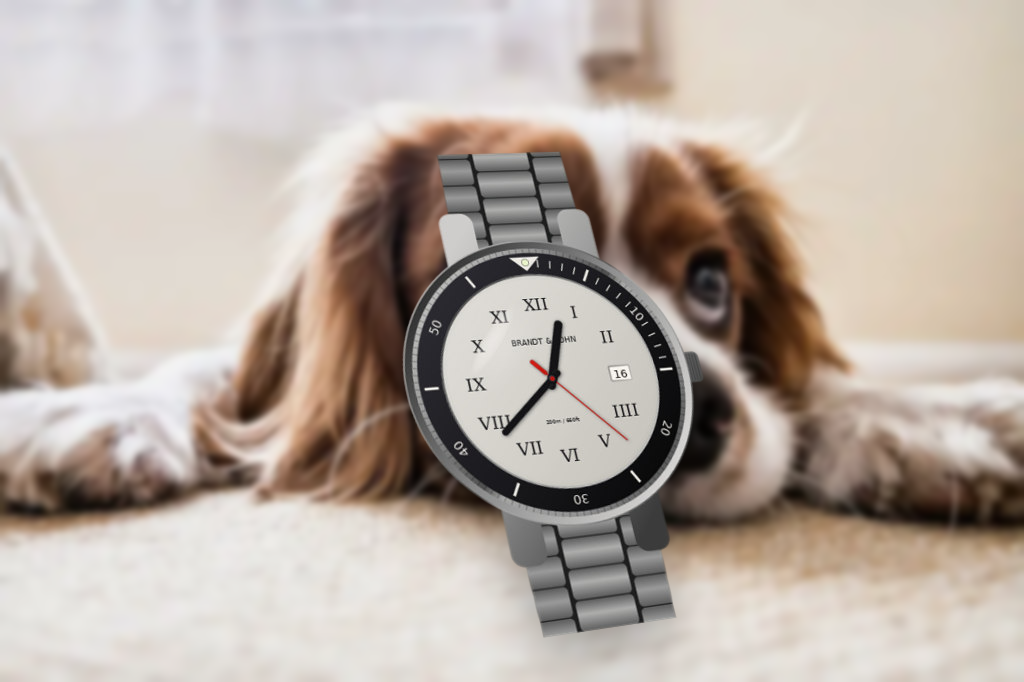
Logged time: 12 h 38 min 23 s
